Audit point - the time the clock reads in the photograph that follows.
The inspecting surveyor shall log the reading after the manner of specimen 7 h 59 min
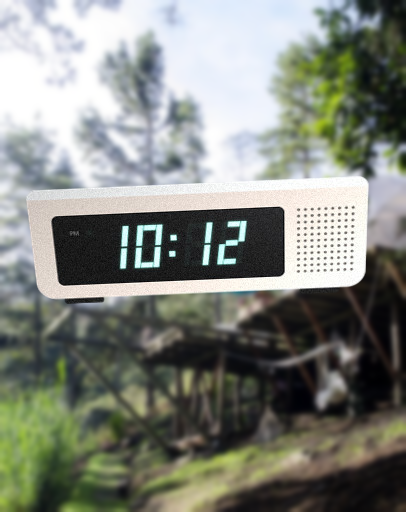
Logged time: 10 h 12 min
